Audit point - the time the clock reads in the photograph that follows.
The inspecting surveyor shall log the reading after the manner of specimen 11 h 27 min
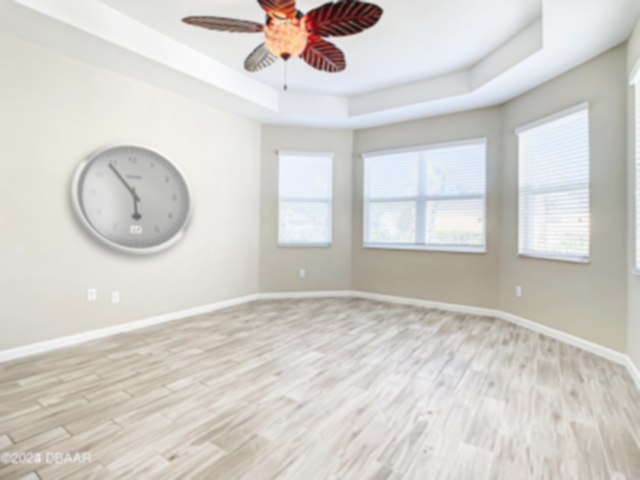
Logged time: 5 h 54 min
